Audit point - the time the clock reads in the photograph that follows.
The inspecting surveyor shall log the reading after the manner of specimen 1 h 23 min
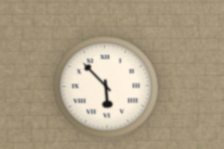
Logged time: 5 h 53 min
